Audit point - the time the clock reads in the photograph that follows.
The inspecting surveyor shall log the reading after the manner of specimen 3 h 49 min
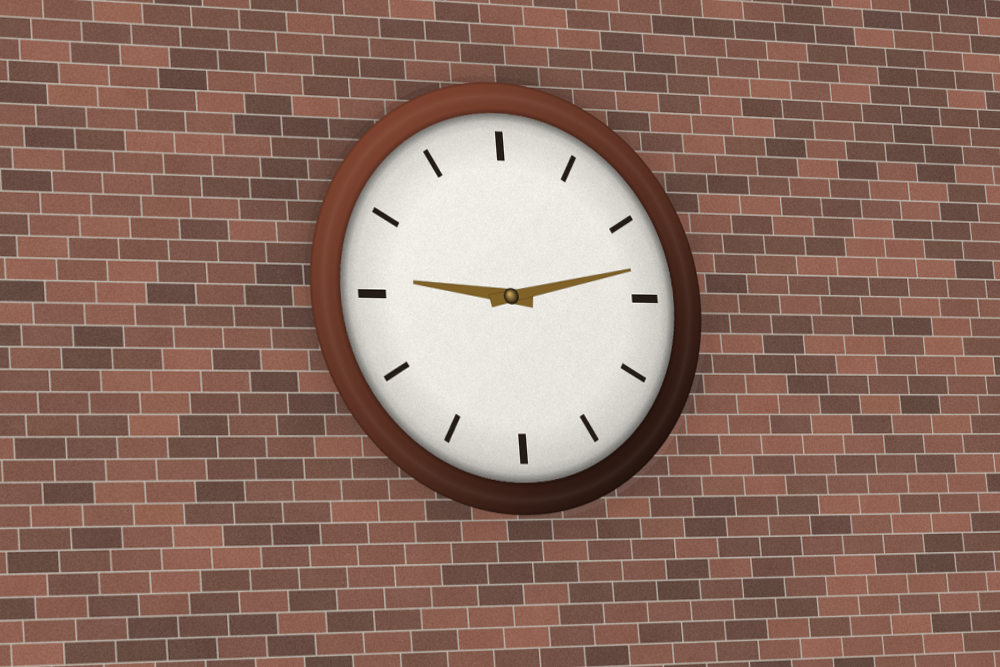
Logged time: 9 h 13 min
